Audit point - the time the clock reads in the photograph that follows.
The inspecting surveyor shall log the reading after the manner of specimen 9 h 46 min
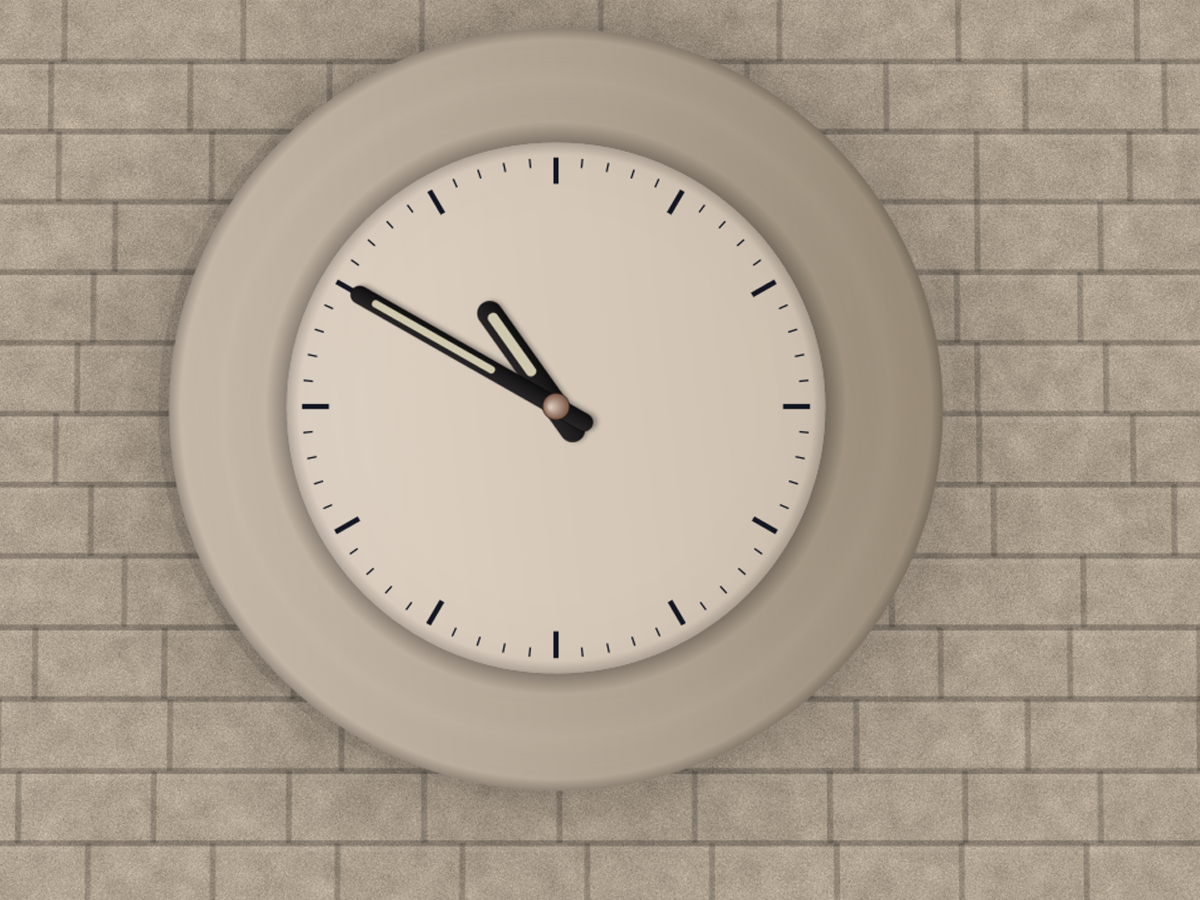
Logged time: 10 h 50 min
